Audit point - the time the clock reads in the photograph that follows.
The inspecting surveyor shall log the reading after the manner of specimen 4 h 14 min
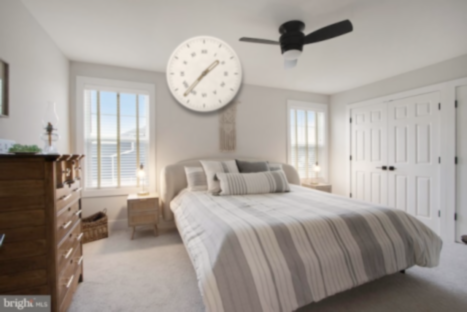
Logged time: 1 h 37 min
